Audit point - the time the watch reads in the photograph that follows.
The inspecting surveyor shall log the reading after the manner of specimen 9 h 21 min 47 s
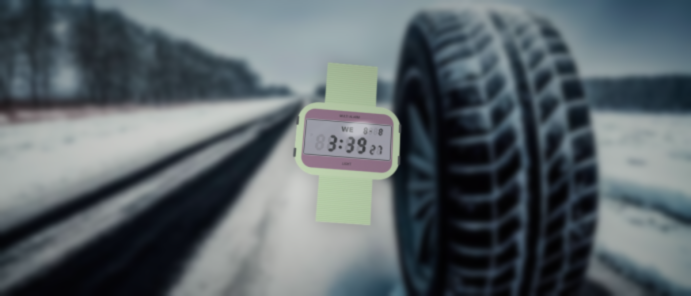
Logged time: 3 h 39 min 27 s
